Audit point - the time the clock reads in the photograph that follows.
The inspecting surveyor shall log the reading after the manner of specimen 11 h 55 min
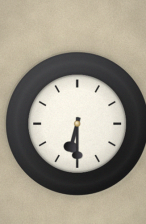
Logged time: 6 h 30 min
